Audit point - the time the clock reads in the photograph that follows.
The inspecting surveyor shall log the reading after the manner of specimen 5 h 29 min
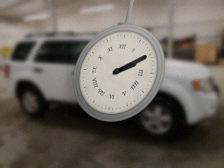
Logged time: 2 h 10 min
